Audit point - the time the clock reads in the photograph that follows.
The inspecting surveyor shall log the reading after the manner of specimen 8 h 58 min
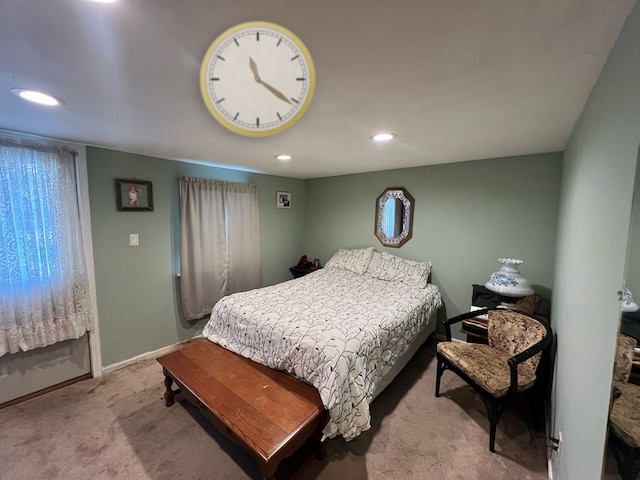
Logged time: 11 h 21 min
